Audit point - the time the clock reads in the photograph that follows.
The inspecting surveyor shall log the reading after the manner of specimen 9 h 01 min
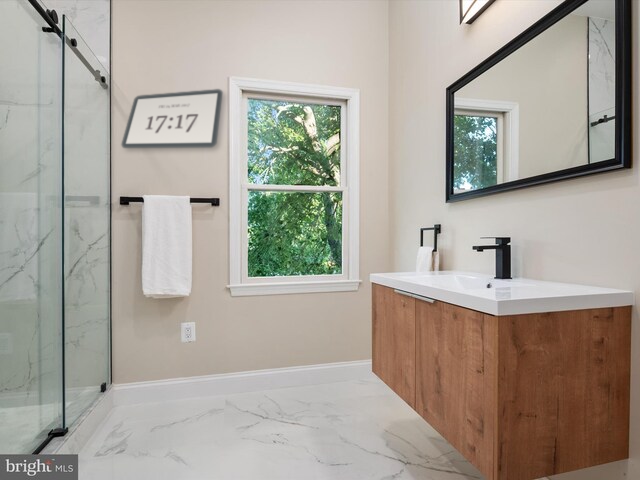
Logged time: 17 h 17 min
